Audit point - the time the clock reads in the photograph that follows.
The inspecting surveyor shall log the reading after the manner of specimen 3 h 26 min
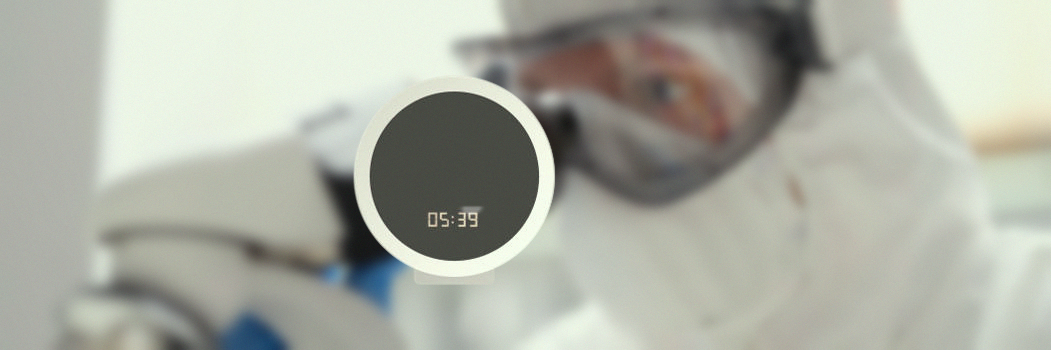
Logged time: 5 h 39 min
